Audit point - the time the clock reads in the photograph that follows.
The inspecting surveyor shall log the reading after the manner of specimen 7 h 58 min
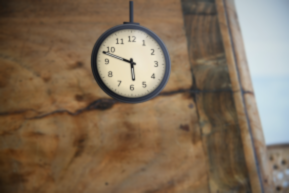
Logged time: 5 h 48 min
